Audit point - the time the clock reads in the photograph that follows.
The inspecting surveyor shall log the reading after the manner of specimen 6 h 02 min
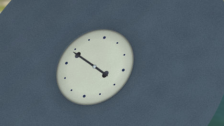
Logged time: 3 h 49 min
